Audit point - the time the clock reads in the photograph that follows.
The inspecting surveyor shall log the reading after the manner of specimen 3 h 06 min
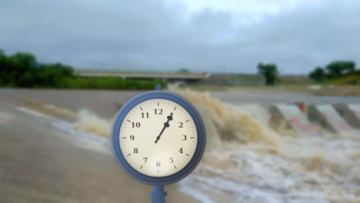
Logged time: 1 h 05 min
